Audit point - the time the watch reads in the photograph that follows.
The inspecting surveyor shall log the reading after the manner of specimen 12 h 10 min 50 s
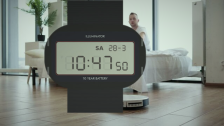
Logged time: 10 h 47 min 50 s
